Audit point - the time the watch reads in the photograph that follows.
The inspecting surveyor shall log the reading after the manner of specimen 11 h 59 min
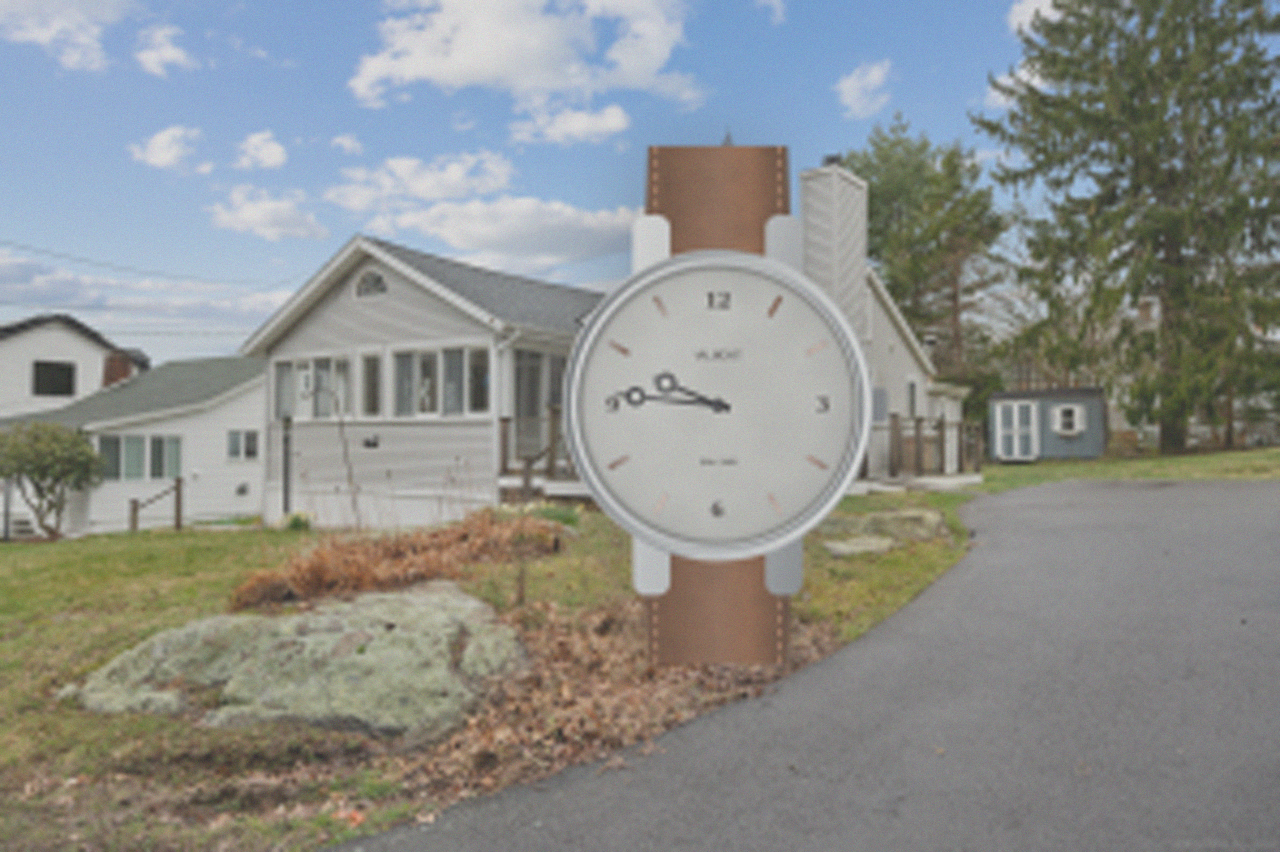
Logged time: 9 h 46 min
